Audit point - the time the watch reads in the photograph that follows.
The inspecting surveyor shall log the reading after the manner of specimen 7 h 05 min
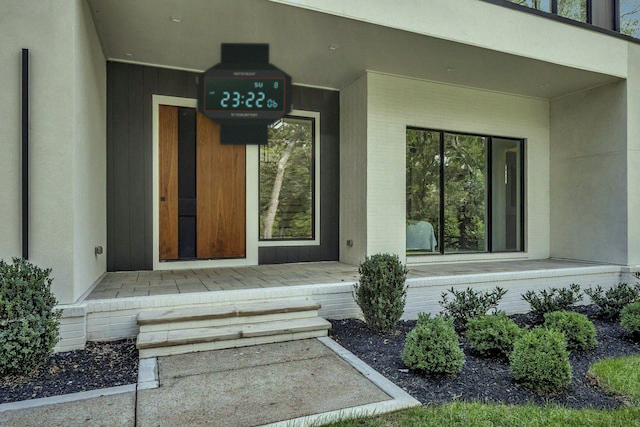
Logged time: 23 h 22 min
